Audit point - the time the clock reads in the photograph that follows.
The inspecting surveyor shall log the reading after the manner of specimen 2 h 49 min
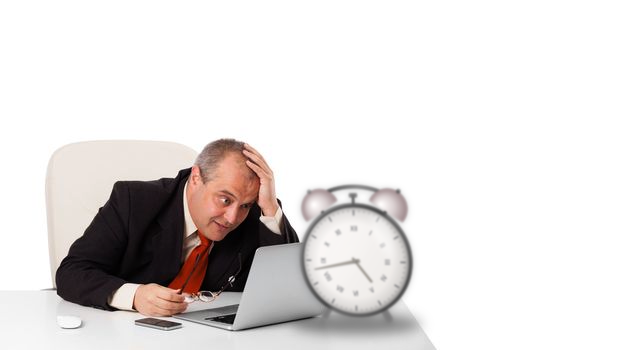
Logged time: 4 h 43 min
